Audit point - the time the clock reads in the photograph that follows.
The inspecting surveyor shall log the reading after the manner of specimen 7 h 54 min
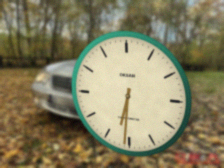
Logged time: 6 h 31 min
